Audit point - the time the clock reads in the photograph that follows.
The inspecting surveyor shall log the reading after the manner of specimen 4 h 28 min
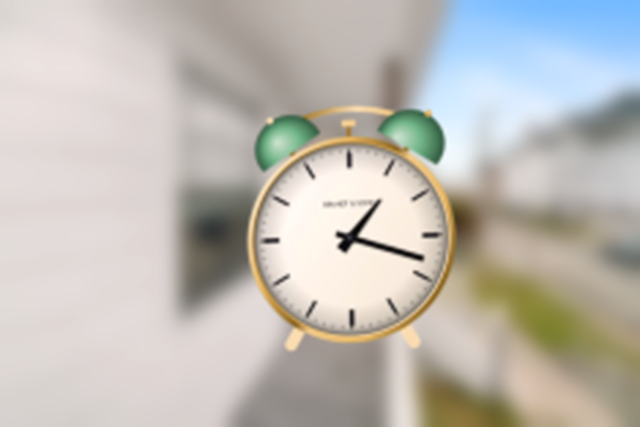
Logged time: 1 h 18 min
